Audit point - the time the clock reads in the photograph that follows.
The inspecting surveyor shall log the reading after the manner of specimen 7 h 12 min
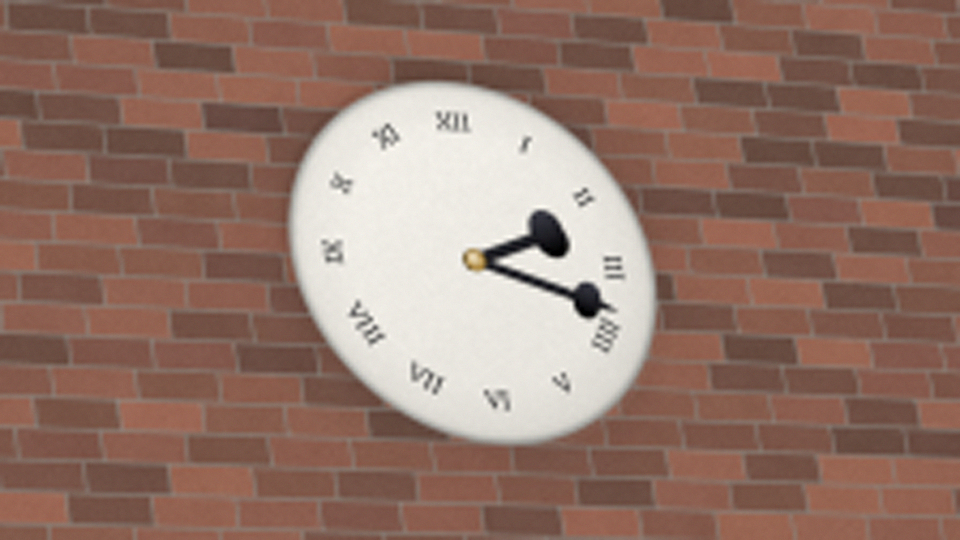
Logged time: 2 h 18 min
